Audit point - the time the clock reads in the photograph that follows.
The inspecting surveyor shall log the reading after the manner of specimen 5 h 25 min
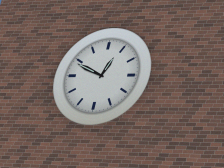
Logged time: 12 h 49 min
